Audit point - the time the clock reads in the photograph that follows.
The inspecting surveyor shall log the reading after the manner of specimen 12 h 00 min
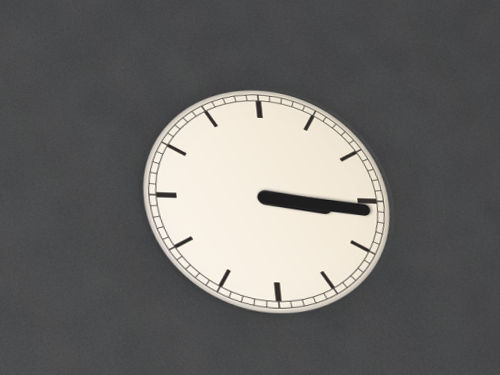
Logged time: 3 h 16 min
